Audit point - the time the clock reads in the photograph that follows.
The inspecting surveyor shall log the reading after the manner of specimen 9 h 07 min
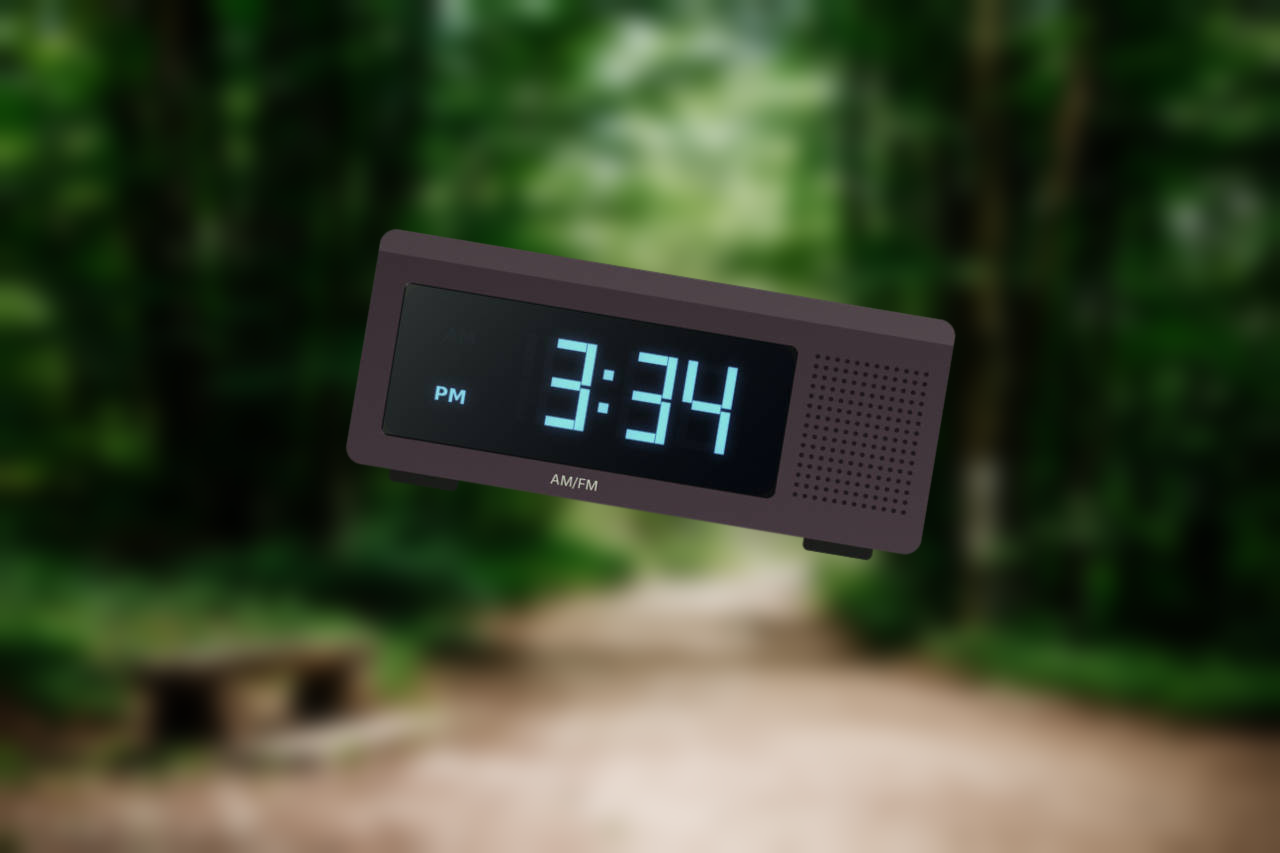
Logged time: 3 h 34 min
